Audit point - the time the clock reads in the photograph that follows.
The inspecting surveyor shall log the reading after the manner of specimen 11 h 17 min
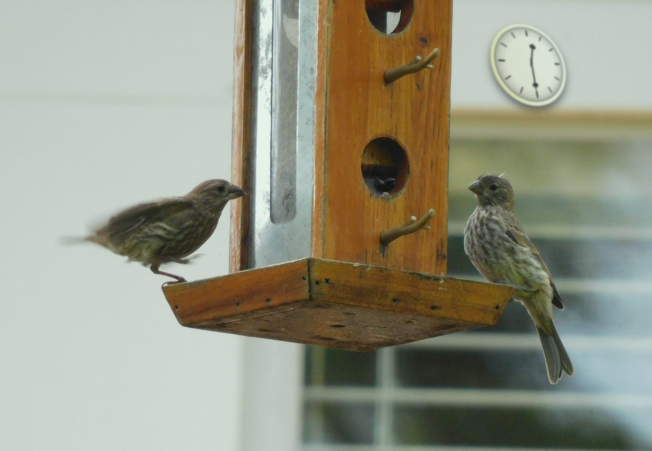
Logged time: 12 h 30 min
